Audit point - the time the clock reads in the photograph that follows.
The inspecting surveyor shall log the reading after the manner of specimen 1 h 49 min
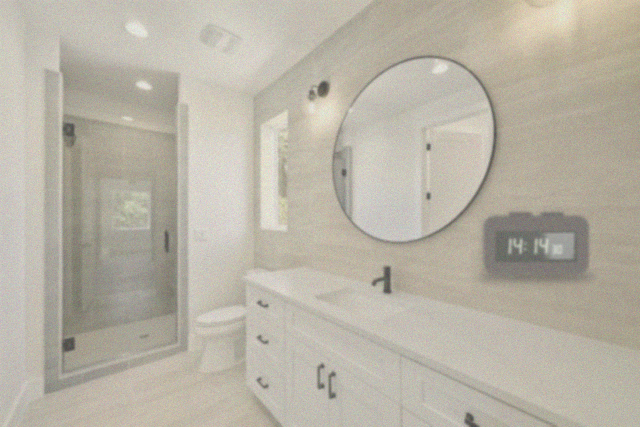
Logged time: 14 h 14 min
